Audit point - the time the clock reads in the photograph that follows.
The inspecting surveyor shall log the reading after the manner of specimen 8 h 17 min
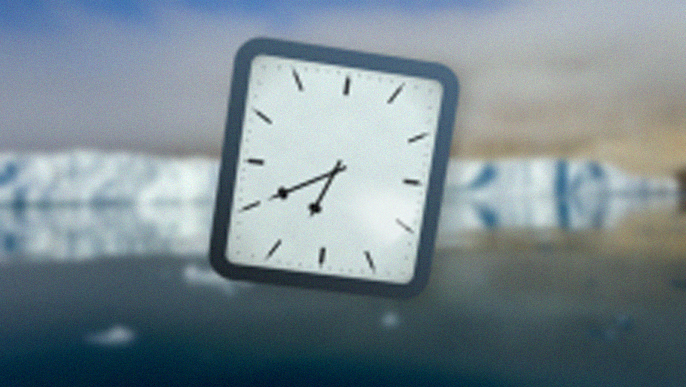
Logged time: 6 h 40 min
